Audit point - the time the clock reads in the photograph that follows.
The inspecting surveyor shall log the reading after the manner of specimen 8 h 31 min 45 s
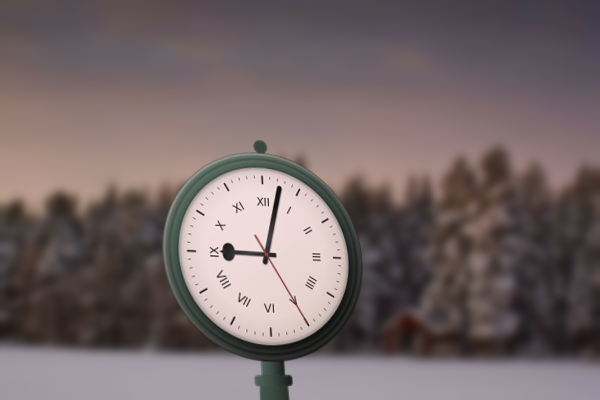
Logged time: 9 h 02 min 25 s
